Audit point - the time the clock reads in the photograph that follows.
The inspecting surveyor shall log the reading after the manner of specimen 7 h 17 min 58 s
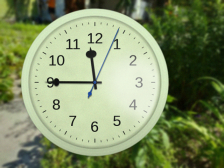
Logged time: 11 h 45 min 04 s
